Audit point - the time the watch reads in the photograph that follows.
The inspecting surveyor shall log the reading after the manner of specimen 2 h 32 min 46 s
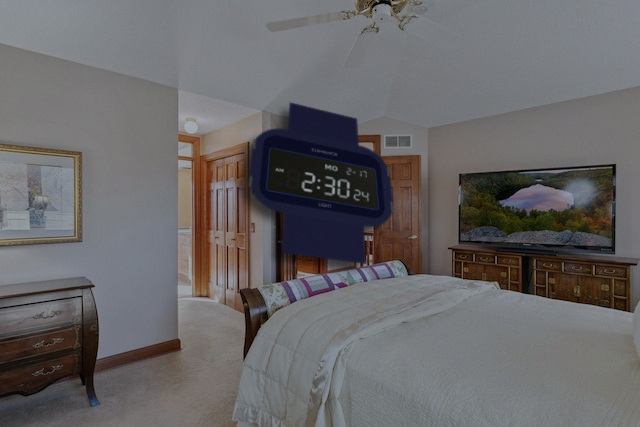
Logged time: 2 h 30 min 24 s
